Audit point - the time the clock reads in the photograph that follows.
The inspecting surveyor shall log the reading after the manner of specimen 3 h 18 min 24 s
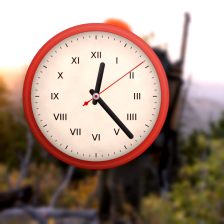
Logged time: 12 h 23 min 09 s
